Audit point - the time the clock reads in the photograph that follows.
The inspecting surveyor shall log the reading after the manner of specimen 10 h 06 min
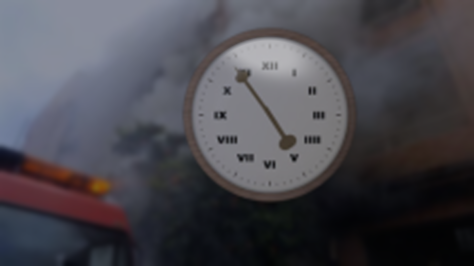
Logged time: 4 h 54 min
